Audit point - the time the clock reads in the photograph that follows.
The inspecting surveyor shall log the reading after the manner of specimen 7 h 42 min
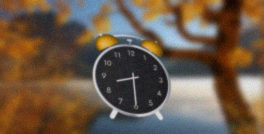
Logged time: 8 h 30 min
